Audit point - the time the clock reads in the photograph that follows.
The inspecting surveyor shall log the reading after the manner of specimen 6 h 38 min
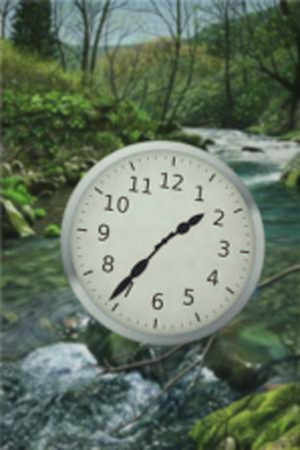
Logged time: 1 h 36 min
